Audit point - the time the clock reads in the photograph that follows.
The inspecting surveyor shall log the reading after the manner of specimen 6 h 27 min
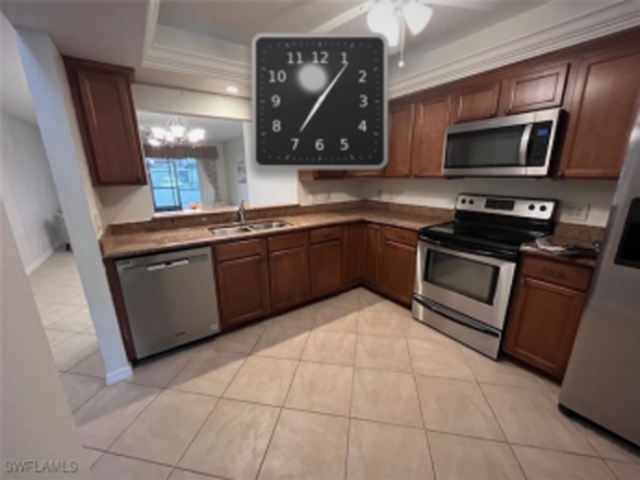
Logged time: 7 h 06 min
